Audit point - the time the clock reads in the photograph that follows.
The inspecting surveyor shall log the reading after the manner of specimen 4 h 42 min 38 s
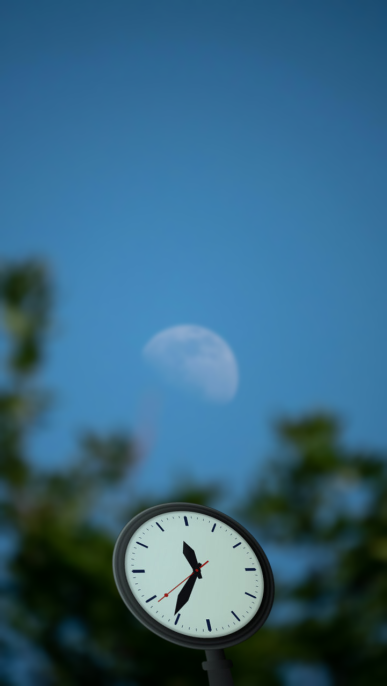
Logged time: 11 h 35 min 39 s
